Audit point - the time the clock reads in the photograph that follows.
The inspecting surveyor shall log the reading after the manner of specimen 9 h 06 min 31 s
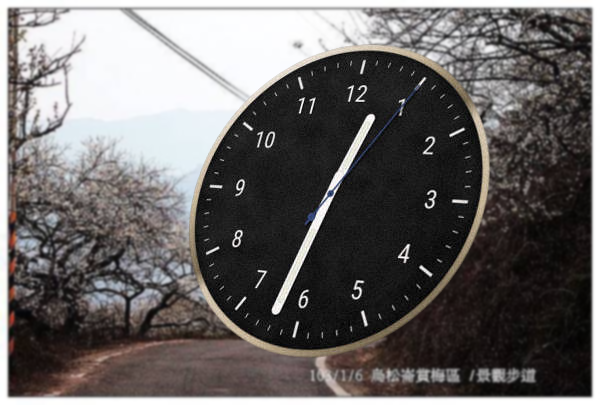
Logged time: 12 h 32 min 05 s
